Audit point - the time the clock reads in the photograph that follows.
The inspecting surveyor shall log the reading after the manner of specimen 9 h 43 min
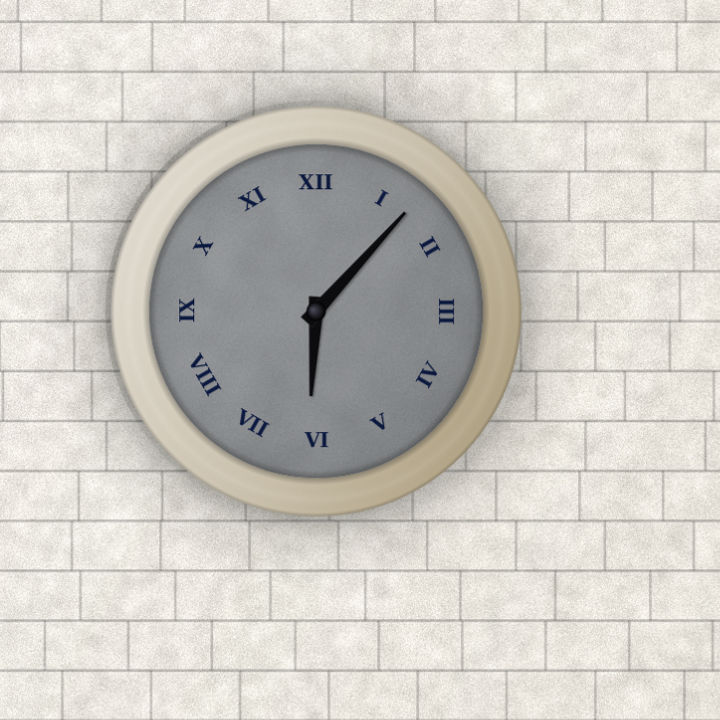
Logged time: 6 h 07 min
